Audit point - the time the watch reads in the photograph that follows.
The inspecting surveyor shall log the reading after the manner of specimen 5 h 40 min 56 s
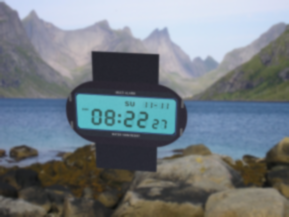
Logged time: 8 h 22 min 27 s
